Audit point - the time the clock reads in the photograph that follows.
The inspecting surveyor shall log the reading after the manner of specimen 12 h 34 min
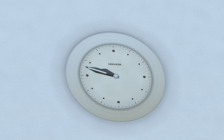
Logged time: 9 h 48 min
